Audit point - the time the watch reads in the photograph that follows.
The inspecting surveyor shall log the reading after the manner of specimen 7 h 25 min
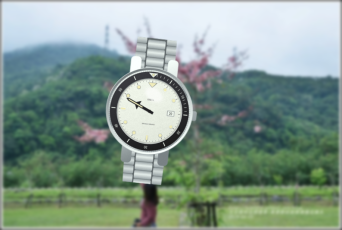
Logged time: 9 h 49 min
